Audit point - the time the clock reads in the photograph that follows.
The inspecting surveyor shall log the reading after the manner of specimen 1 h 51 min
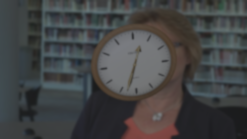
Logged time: 12 h 33 min
